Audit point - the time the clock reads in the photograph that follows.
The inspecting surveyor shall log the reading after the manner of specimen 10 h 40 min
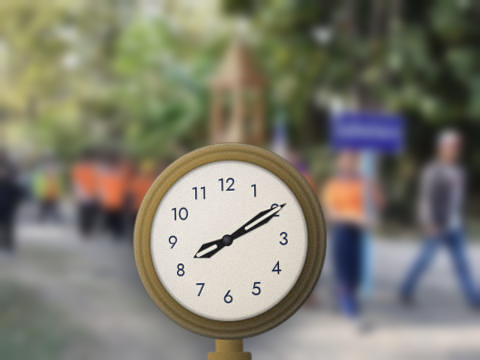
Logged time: 8 h 10 min
